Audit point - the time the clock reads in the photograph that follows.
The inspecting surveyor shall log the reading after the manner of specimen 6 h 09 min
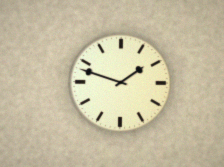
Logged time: 1 h 48 min
